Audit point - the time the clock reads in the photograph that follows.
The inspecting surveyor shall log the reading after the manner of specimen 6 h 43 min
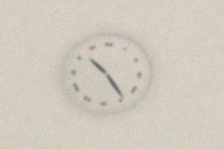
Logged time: 10 h 24 min
